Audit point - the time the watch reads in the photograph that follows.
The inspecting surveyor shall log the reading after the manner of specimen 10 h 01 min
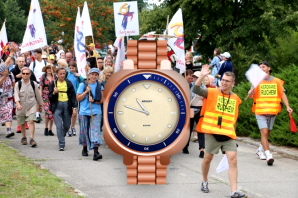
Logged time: 10 h 48 min
